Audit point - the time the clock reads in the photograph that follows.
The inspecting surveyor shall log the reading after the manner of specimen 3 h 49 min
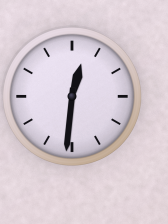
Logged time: 12 h 31 min
